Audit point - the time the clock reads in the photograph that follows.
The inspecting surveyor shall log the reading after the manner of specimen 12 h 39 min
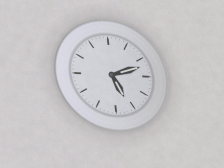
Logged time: 5 h 12 min
